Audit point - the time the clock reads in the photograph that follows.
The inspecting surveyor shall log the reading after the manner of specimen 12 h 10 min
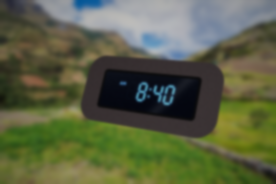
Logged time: 8 h 40 min
